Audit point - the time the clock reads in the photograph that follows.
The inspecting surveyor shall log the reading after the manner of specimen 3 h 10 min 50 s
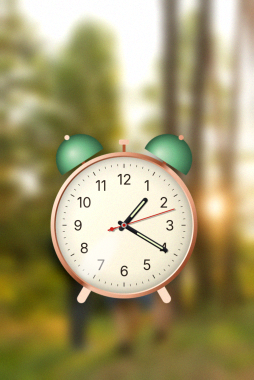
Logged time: 1 h 20 min 12 s
